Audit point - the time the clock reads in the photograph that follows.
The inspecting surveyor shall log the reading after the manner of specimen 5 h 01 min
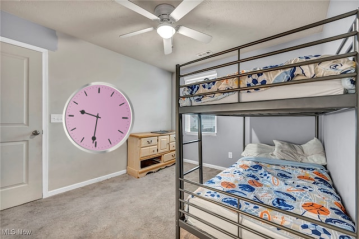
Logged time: 9 h 31 min
